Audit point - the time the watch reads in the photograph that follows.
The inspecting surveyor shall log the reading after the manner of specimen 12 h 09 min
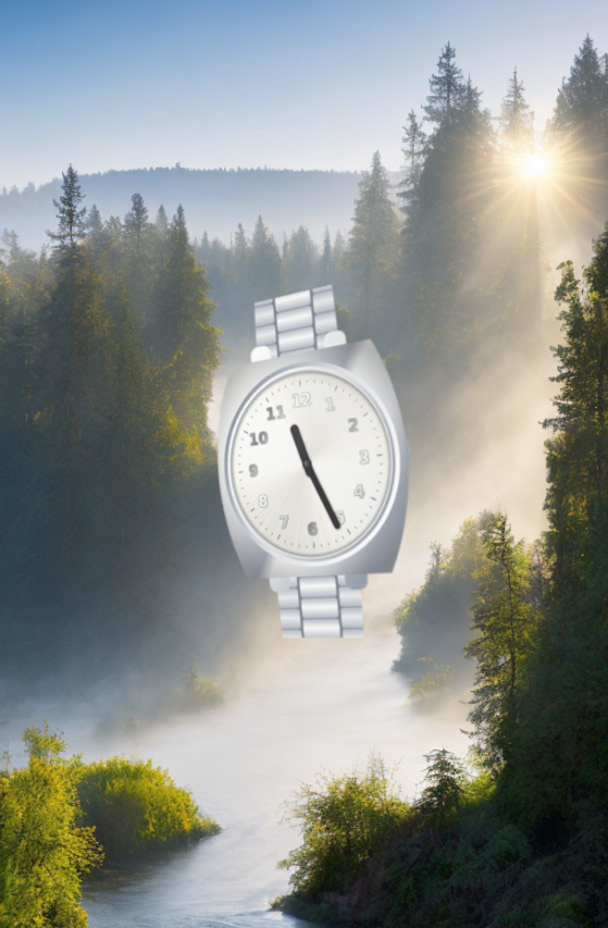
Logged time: 11 h 26 min
